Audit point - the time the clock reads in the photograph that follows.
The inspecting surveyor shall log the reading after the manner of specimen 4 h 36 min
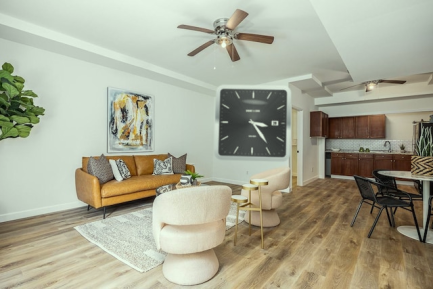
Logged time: 3 h 24 min
